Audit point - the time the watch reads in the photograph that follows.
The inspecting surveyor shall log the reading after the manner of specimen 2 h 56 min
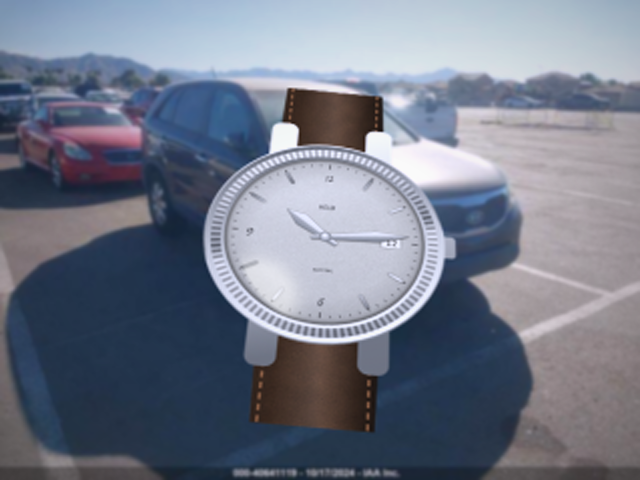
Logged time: 10 h 14 min
